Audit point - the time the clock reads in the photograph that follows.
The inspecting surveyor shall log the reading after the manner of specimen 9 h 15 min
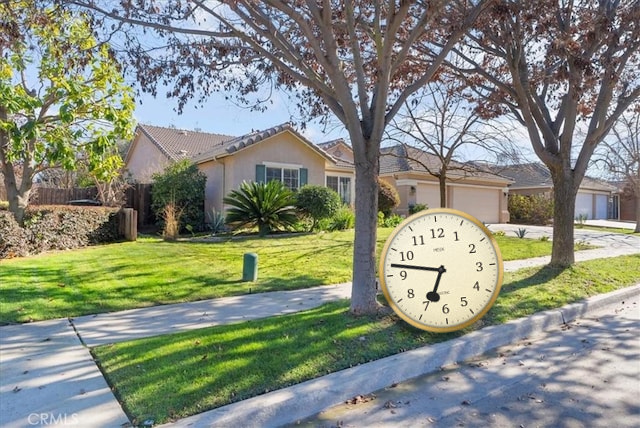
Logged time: 6 h 47 min
